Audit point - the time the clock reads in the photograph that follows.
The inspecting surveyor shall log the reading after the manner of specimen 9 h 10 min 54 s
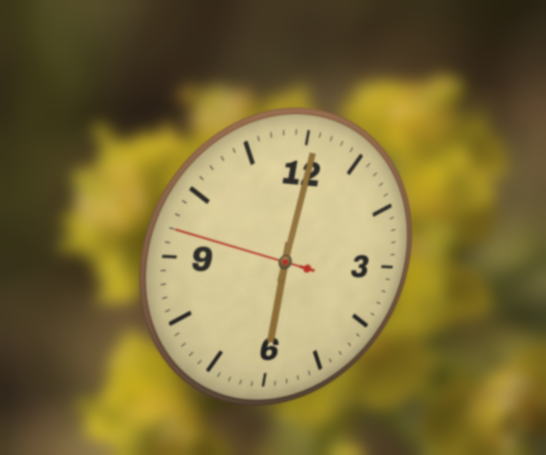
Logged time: 6 h 00 min 47 s
